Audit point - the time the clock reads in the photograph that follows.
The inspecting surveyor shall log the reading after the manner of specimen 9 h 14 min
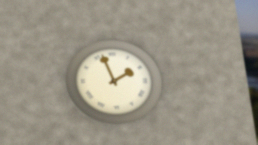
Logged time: 1 h 57 min
